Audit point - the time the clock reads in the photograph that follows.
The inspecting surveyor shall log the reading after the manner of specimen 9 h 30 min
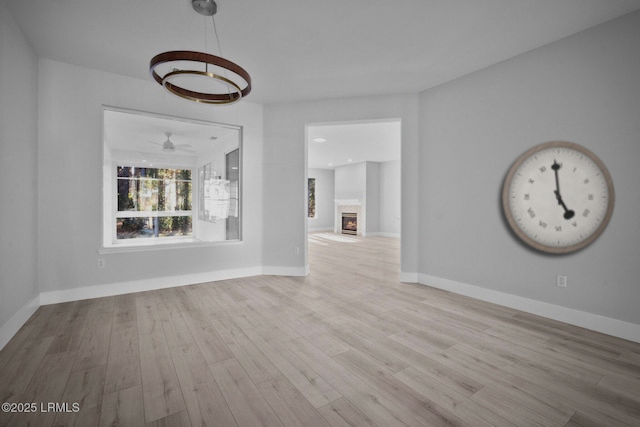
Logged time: 4 h 59 min
